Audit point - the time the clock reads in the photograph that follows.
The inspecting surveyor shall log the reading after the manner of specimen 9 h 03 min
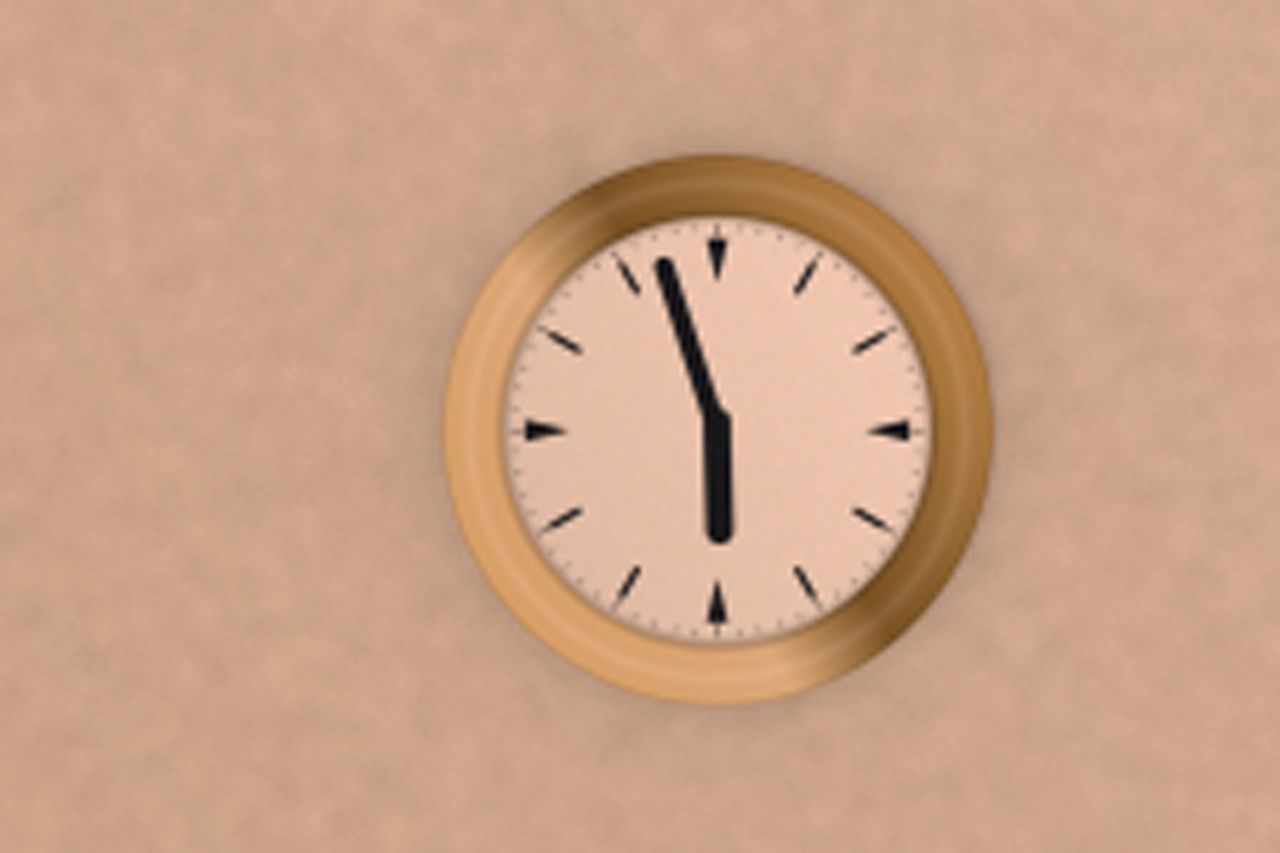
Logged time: 5 h 57 min
